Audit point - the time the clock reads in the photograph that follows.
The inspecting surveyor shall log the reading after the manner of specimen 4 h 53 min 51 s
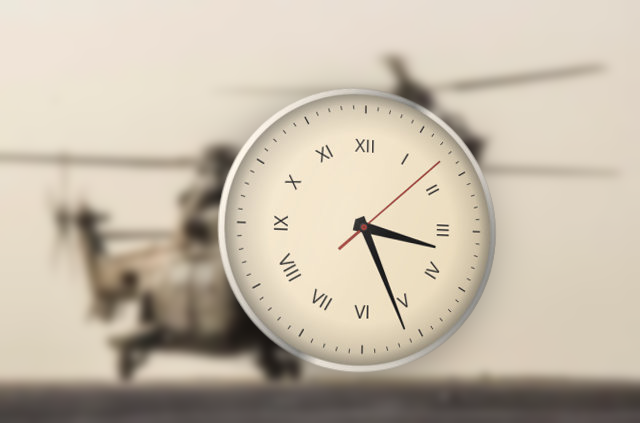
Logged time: 3 h 26 min 08 s
